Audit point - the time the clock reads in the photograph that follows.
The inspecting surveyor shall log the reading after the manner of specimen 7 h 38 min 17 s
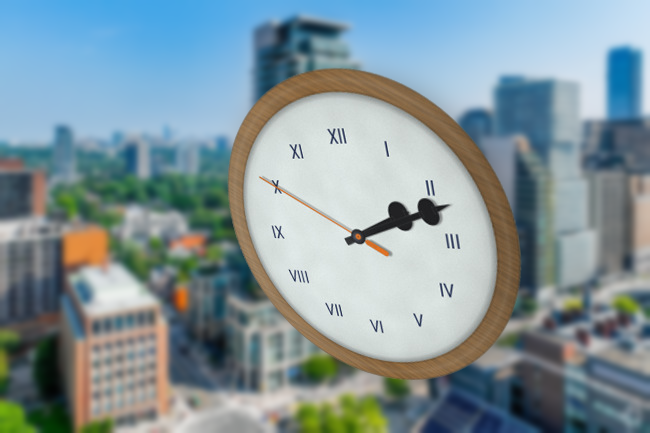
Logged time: 2 h 11 min 50 s
